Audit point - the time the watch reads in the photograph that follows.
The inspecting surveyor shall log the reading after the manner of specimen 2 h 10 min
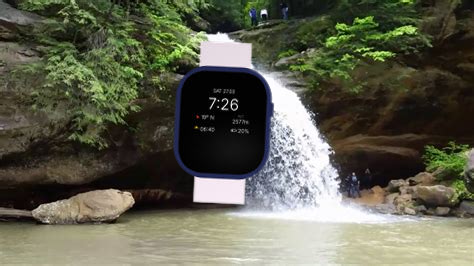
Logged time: 7 h 26 min
